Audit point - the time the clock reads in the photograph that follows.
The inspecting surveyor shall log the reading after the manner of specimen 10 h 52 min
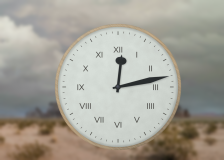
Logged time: 12 h 13 min
